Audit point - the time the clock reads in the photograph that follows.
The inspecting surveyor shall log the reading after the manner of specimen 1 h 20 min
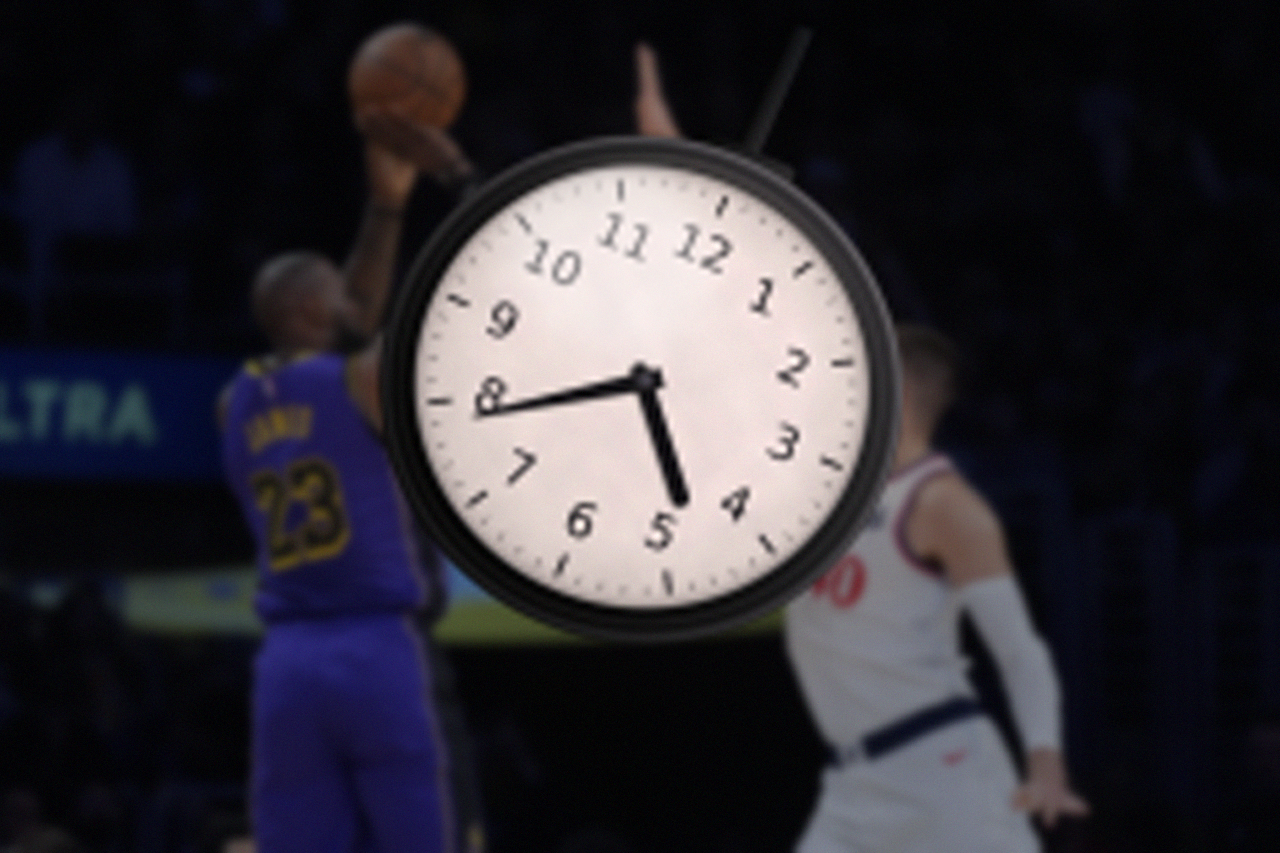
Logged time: 4 h 39 min
